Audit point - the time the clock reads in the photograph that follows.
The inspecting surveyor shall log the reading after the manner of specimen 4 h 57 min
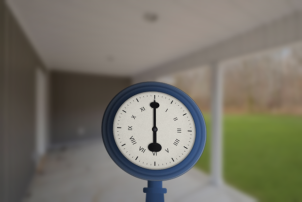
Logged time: 6 h 00 min
